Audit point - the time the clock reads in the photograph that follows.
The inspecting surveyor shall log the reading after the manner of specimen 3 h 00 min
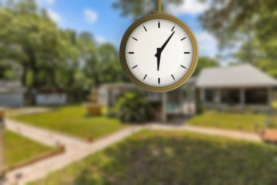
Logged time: 6 h 06 min
